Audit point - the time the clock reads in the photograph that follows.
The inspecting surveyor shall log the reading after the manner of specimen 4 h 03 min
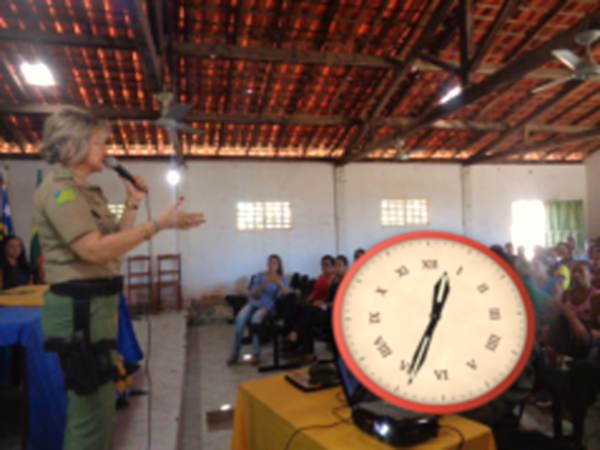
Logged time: 12 h 34 min
